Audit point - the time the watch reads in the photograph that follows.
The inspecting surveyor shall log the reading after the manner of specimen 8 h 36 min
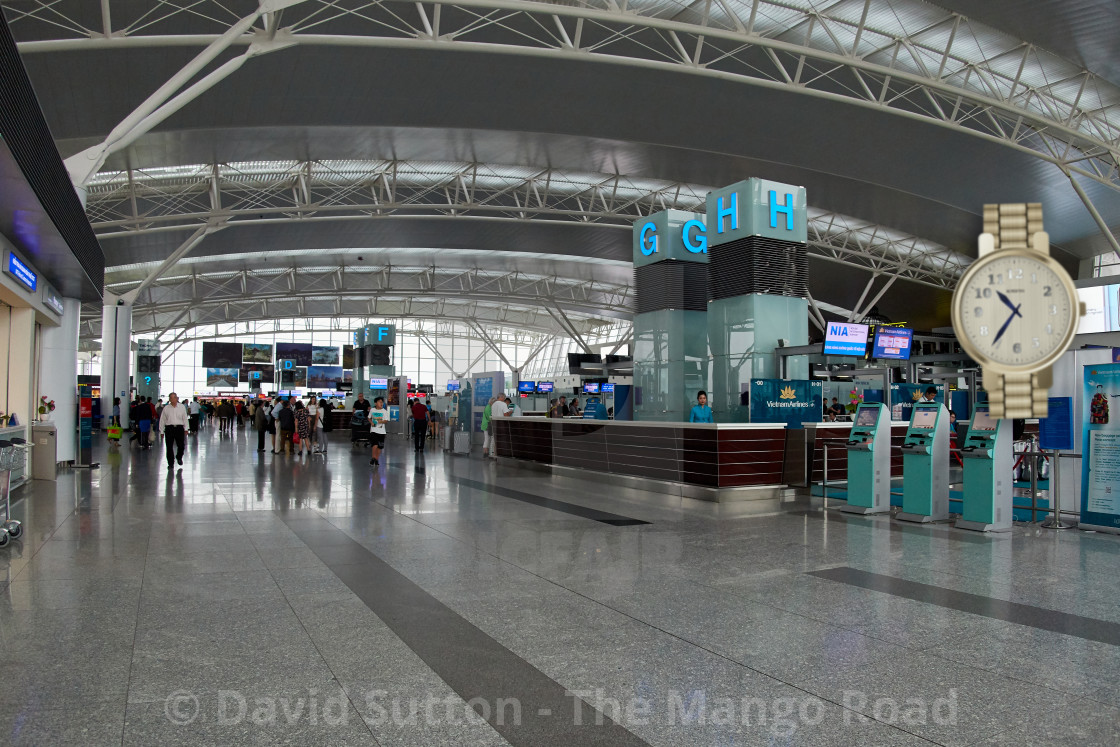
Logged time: 10 h 36 min
